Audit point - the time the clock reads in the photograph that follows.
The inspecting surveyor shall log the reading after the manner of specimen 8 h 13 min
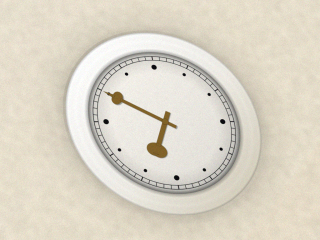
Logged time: 6 h 50 min
